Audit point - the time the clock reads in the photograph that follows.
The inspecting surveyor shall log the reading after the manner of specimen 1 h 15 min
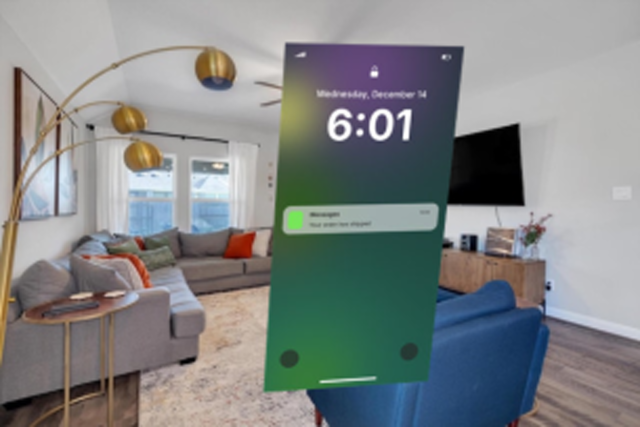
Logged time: 6 h 01 min
